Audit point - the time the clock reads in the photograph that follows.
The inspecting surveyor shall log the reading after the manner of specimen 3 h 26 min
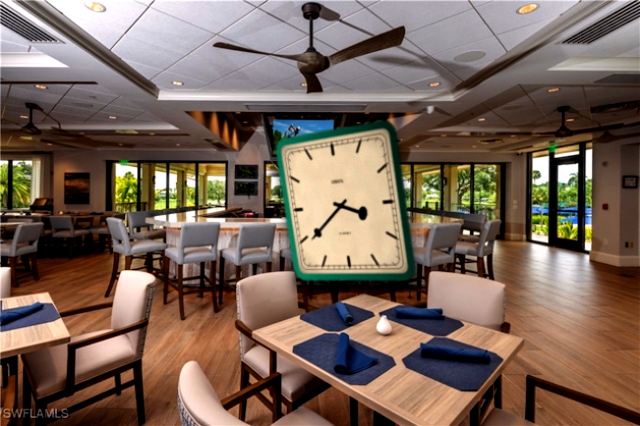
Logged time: 3 h 39 min
